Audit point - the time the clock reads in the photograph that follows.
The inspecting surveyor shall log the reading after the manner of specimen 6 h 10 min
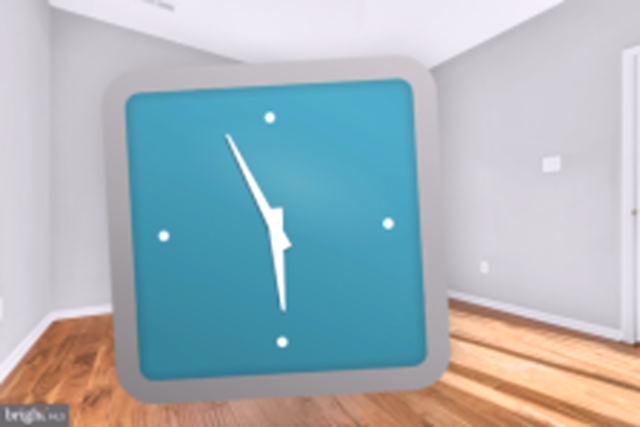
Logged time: 5 h 56 min
